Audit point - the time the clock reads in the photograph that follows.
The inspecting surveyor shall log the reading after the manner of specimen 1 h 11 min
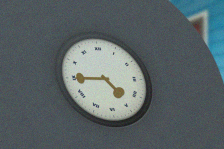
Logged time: 4 h 45 min
